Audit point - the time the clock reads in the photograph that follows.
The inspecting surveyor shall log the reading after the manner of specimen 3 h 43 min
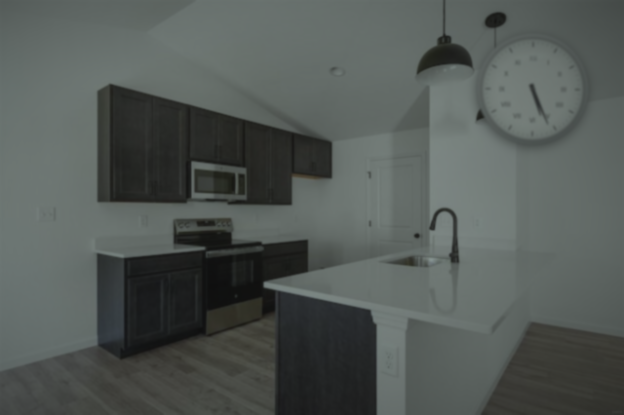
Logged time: 5 h 26 min
